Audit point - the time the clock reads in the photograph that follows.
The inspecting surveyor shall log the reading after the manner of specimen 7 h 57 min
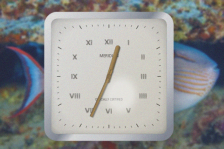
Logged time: 12 h 34 min
